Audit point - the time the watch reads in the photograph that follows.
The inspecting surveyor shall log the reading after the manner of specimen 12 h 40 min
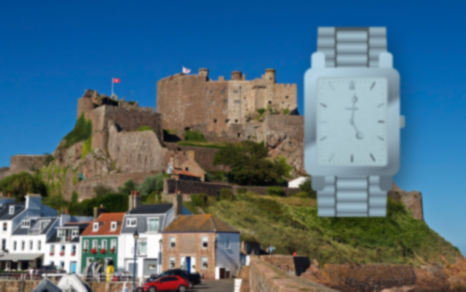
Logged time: 5 h 01 min
